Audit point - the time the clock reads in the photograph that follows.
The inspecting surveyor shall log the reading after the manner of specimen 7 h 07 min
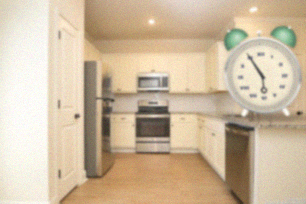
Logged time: 5 h 55 min
